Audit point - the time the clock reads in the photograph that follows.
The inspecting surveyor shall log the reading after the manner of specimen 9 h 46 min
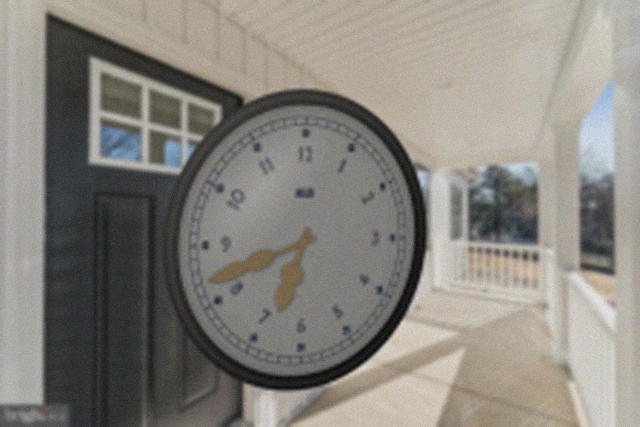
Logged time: 6 h 42 min
